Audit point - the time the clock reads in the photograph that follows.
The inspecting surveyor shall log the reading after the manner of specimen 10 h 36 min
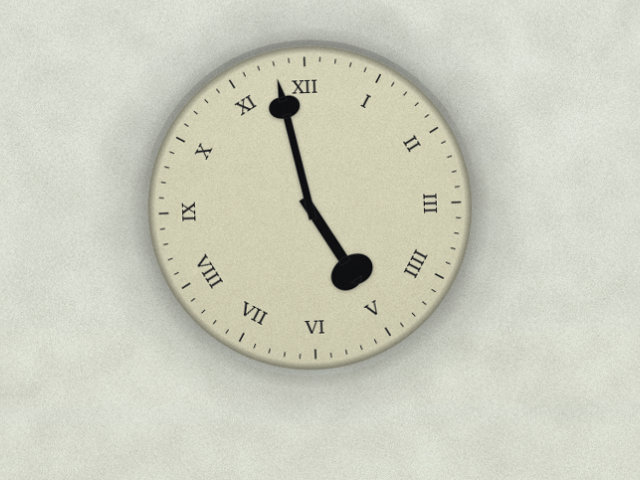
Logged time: 4 h 58 min
